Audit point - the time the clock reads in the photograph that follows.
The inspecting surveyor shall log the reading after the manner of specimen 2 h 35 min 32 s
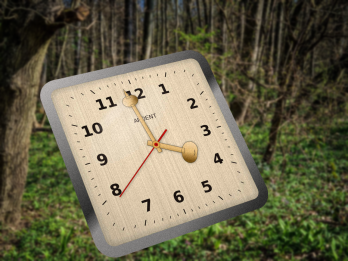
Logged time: 3 h 58 min 39 s
